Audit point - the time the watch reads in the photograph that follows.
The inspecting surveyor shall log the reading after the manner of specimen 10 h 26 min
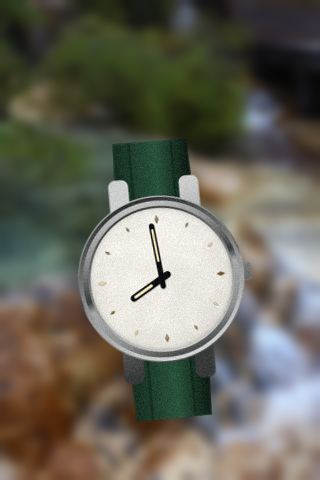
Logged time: 7 h 59 min
